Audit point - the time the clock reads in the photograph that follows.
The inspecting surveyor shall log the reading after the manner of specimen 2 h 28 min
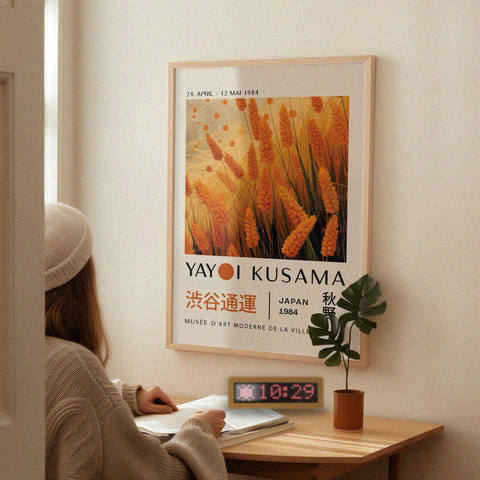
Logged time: 10 h 29 min
